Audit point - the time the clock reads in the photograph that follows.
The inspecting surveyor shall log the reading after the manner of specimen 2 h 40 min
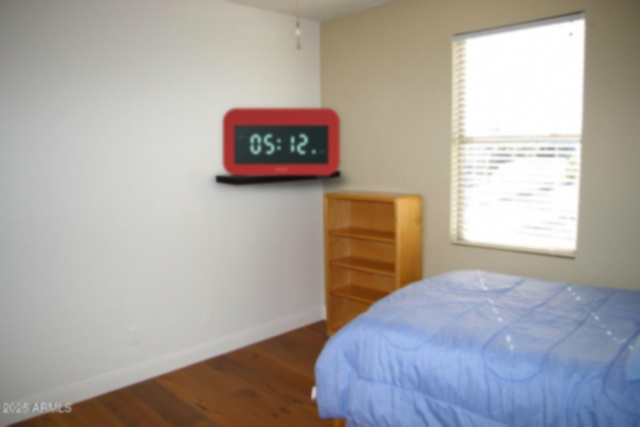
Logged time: 5 h 12 min
